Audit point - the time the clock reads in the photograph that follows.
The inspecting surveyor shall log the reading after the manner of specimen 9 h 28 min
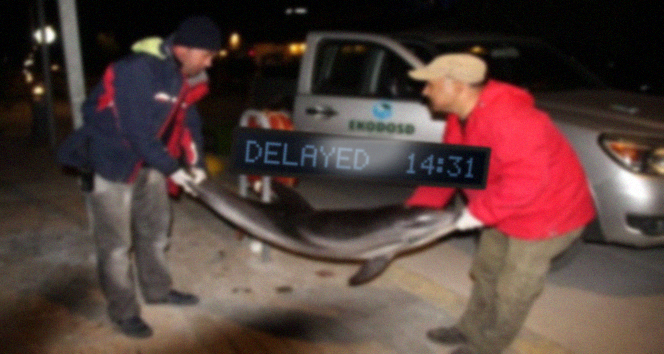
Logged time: 14 h 31 min
